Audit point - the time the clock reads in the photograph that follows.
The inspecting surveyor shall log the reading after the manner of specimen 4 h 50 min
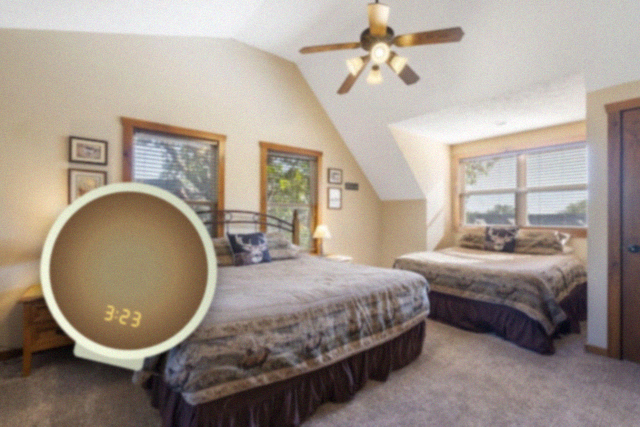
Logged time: 3 h 23 min
